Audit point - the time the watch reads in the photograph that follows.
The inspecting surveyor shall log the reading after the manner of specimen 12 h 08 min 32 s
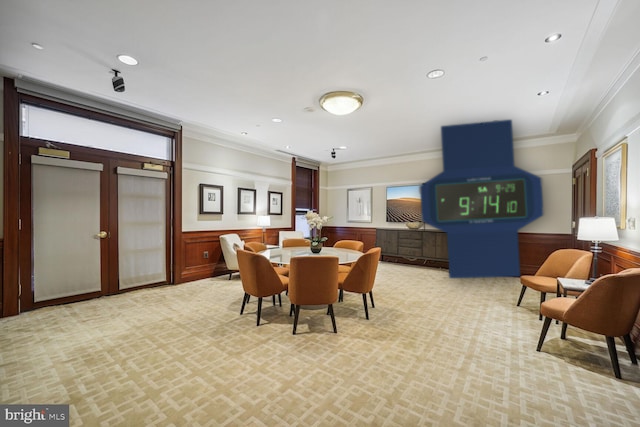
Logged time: 9 h 14 min 10 s
